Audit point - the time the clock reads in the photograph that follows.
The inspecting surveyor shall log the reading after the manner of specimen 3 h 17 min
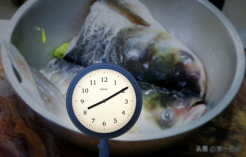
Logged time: 8 h 10 min
